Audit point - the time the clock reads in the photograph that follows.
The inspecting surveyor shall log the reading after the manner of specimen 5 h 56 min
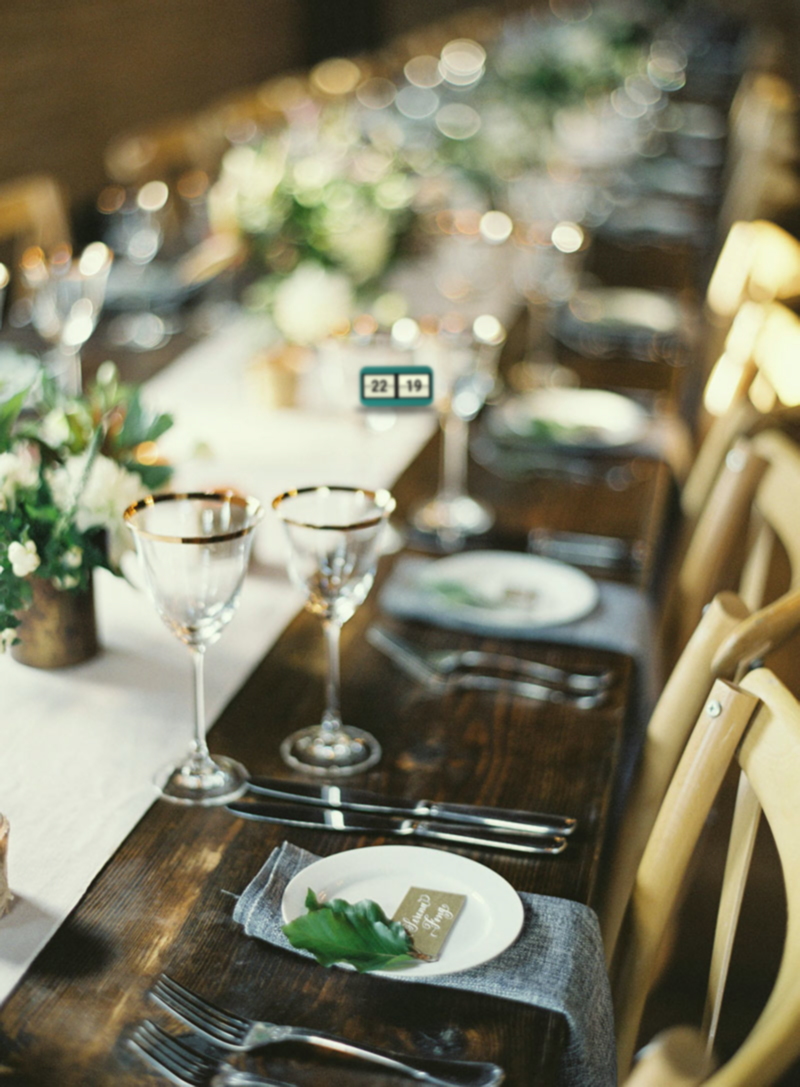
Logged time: 22 h 19 min
